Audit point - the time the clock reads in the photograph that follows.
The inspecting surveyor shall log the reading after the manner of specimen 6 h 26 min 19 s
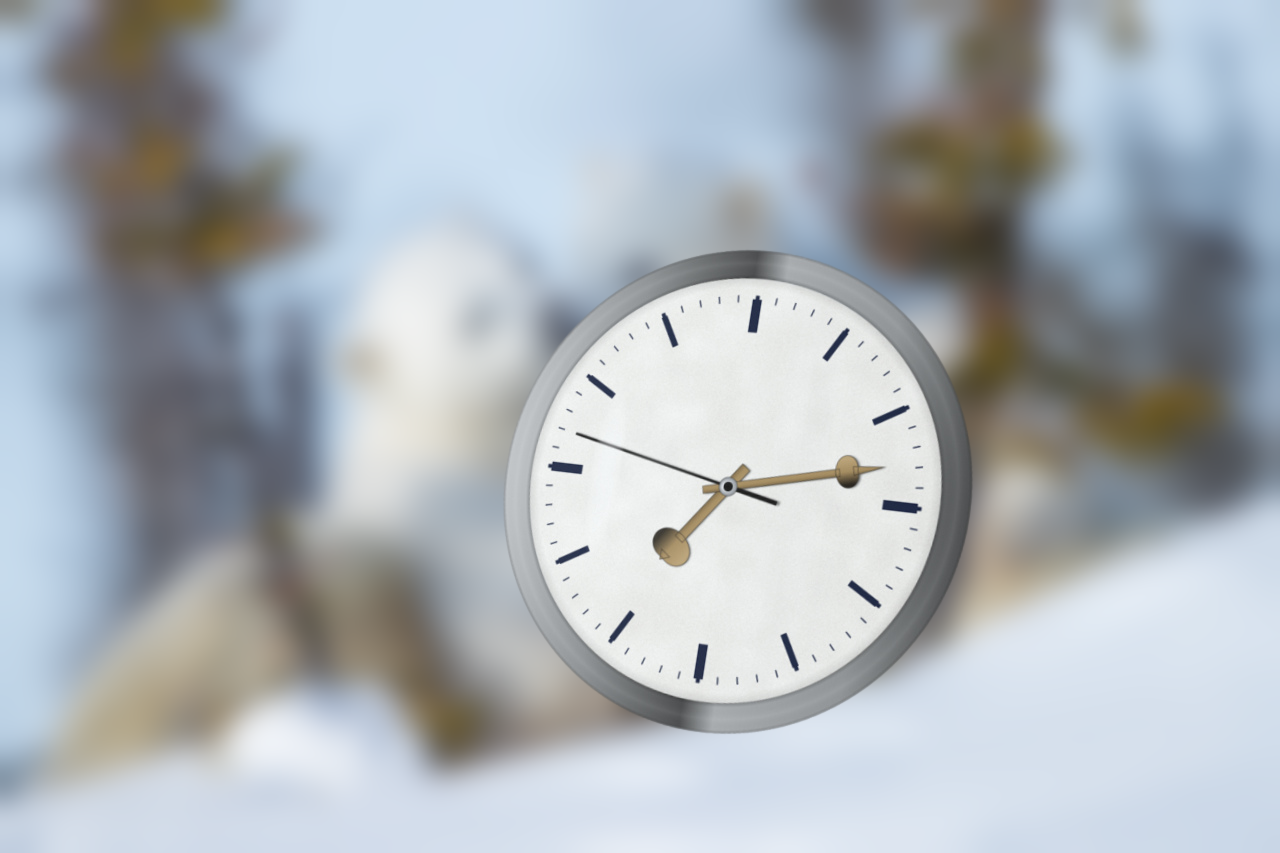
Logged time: 7 h 12 min 47 s
